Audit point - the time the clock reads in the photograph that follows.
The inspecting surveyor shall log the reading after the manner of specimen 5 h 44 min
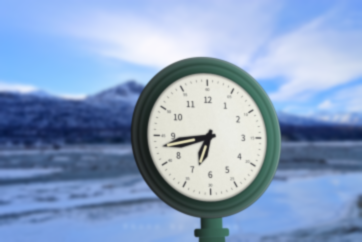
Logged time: 6 h 43 min
